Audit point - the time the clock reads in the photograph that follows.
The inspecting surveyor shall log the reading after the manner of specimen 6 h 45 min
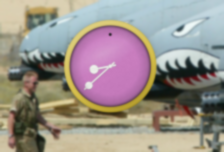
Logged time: 8 h 38 min
